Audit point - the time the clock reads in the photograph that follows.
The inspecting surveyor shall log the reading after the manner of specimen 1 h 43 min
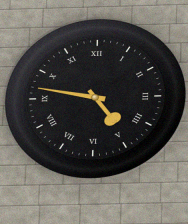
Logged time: 4 h 47 min
